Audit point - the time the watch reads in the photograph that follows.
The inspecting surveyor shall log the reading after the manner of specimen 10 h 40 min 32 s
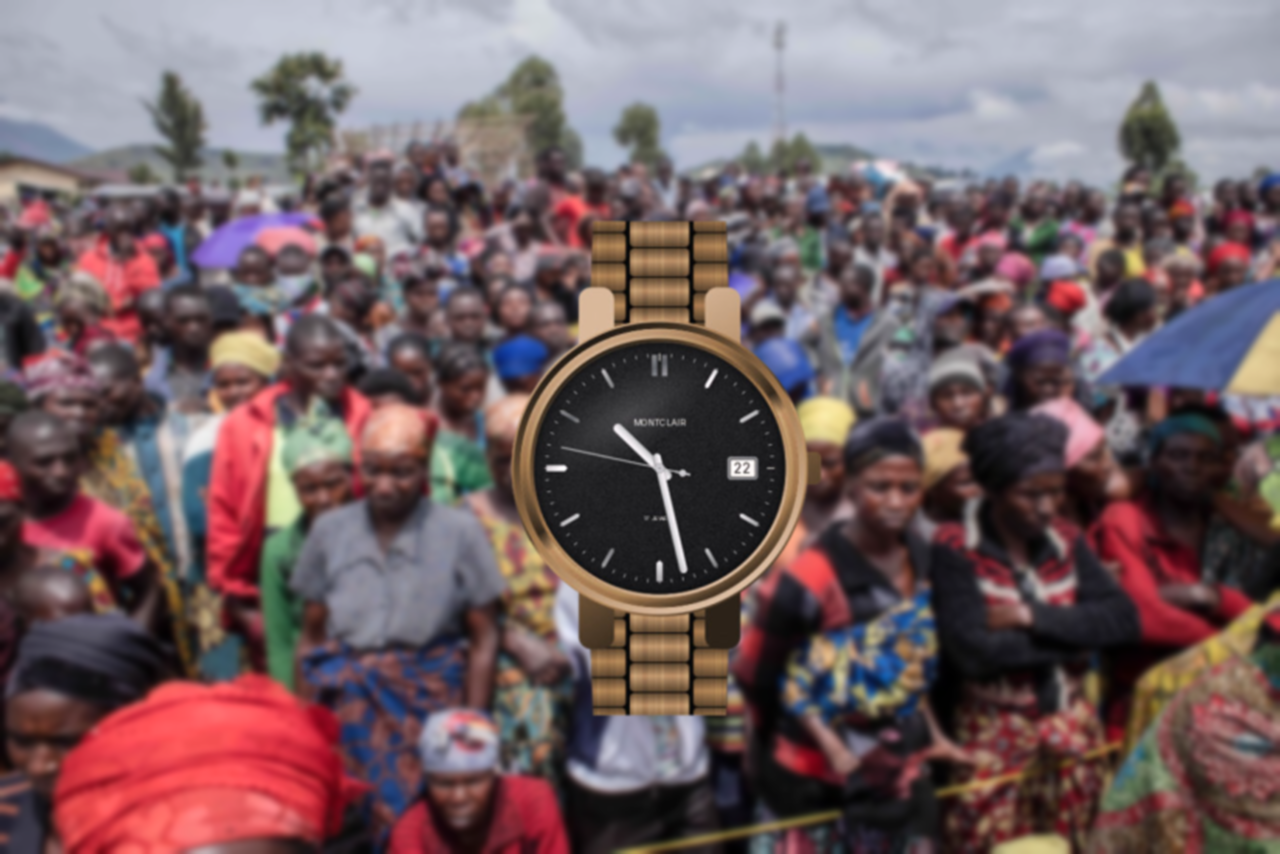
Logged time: 10 h 27 min 47 s
